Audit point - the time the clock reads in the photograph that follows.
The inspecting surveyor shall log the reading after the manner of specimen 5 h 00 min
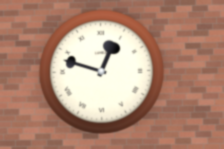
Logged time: 12 h 48 min
